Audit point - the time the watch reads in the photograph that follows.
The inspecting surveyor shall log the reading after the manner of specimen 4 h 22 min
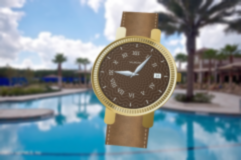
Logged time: 9 h 06 min
